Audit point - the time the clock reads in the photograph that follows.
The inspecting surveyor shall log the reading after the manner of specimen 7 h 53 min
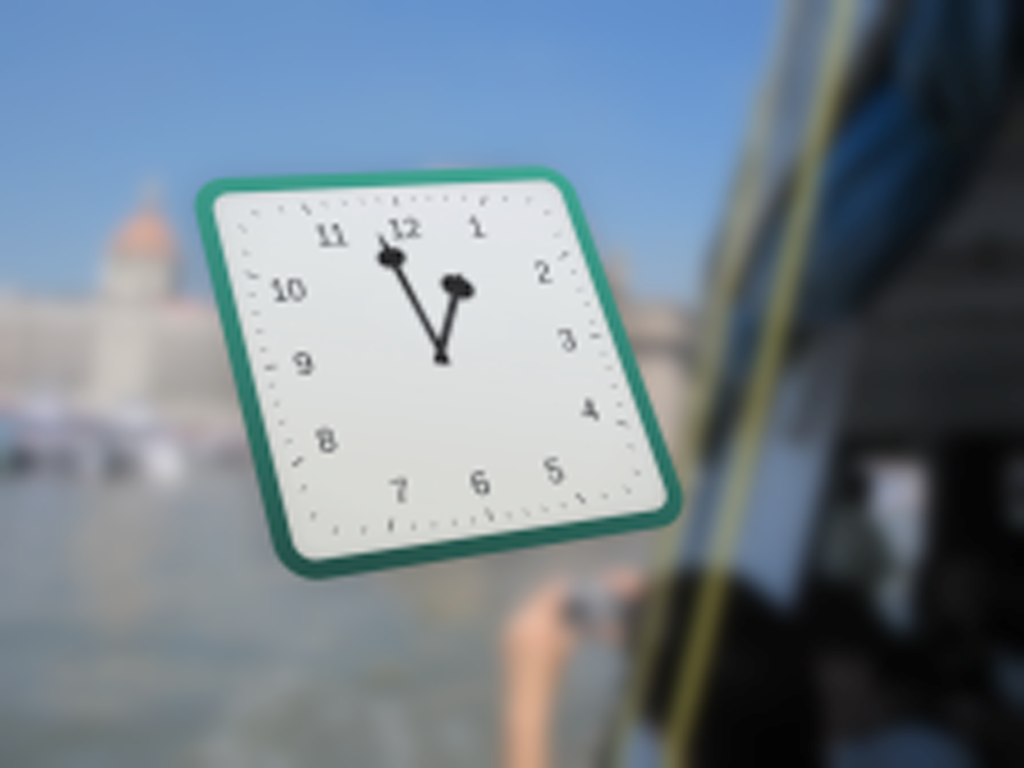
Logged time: 12 h 58 min
